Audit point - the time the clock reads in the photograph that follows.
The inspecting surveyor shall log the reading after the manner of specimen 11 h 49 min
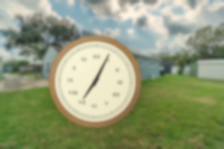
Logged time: 7 h 04 min
